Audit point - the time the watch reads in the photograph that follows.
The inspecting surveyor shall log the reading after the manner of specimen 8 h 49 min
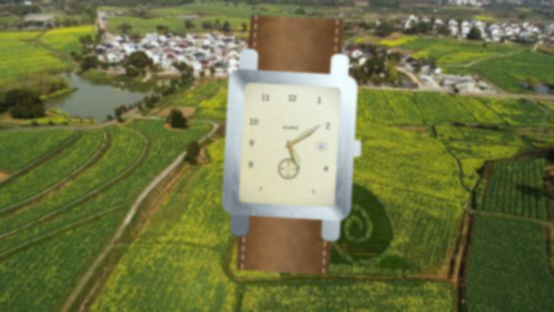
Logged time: 5 h 09 min
